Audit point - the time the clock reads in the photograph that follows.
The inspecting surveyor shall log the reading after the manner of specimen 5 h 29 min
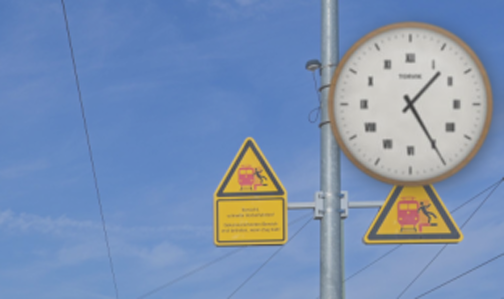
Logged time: 1 h 25 min
